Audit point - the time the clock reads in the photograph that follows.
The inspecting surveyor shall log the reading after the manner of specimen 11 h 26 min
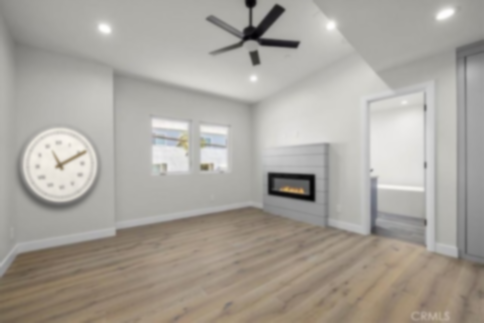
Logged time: 11 h 11 min
